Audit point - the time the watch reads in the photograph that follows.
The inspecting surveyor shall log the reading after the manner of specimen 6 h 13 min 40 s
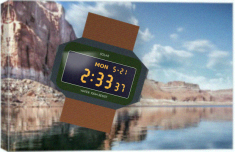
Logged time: 2 h 33 min 37 s
